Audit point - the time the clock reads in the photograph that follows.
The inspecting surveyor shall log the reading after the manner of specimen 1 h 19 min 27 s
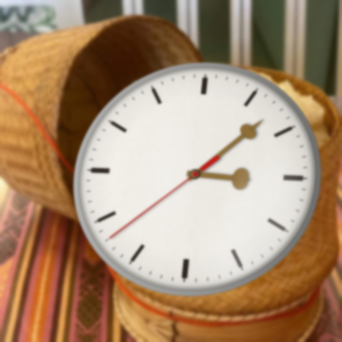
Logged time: 3 h 07 min 38 s
